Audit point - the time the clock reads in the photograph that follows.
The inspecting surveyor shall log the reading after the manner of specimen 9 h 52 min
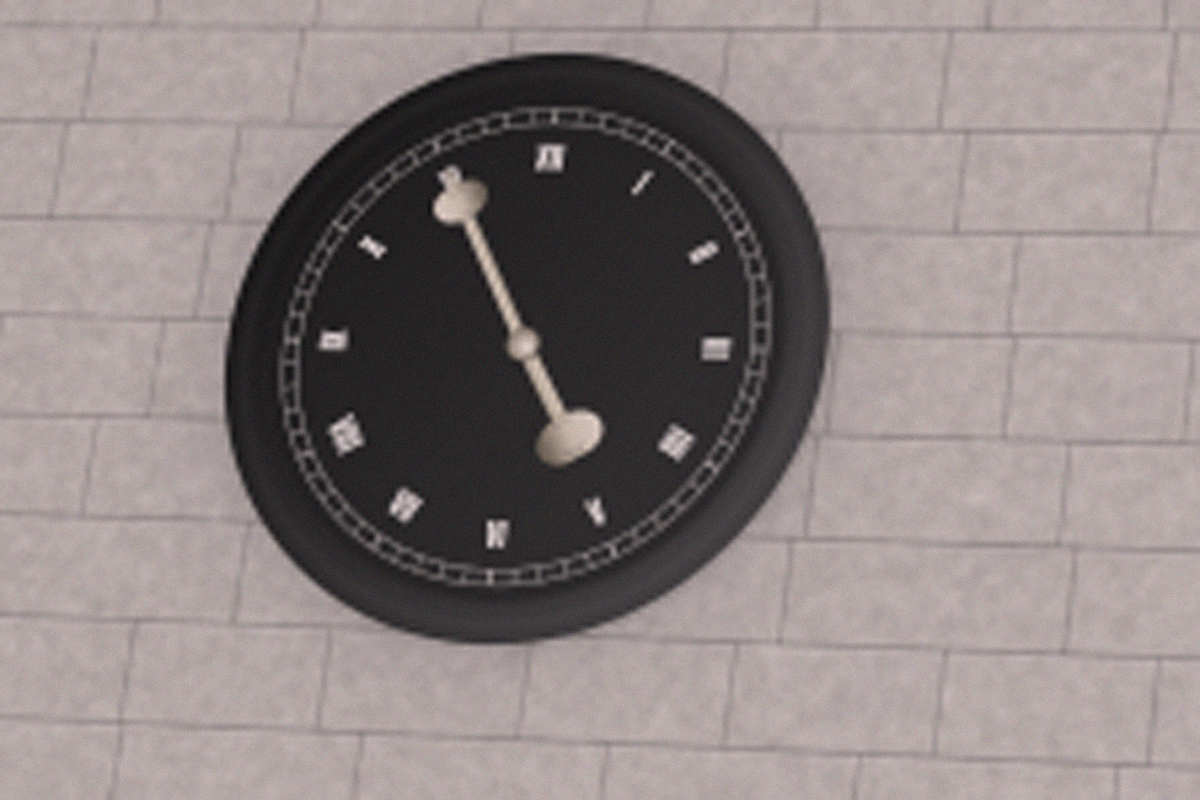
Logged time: 4 h 55 min
